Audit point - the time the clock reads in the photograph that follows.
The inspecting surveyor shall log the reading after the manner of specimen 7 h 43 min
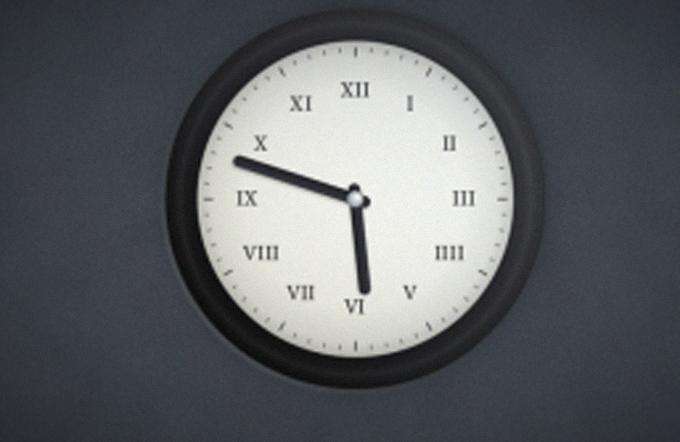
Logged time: 5 h 48 min
